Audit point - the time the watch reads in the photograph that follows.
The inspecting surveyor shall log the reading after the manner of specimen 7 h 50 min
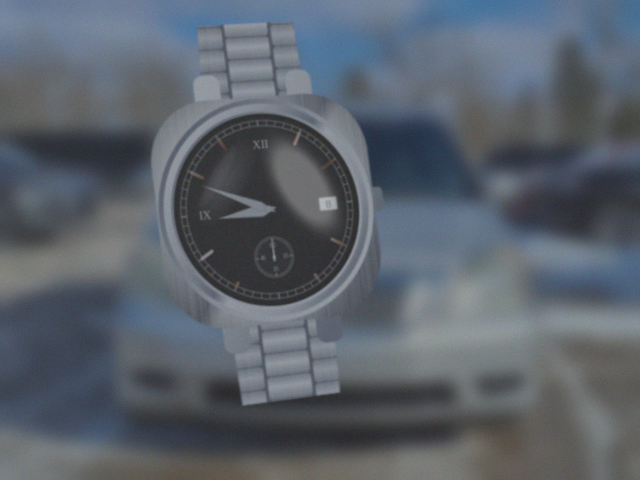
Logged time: 8 h 49 min
